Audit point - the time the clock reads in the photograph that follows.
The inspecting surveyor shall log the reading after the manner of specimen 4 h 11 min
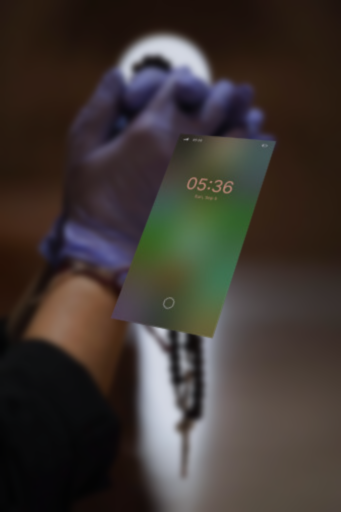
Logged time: 5 h 36 min
